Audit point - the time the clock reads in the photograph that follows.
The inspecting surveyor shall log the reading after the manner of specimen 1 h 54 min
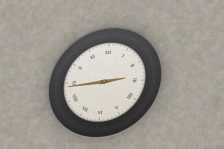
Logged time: 2 h 44 min
